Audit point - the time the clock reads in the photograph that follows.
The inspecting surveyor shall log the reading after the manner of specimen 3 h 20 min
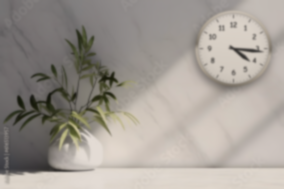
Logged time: 4 h 16 min
